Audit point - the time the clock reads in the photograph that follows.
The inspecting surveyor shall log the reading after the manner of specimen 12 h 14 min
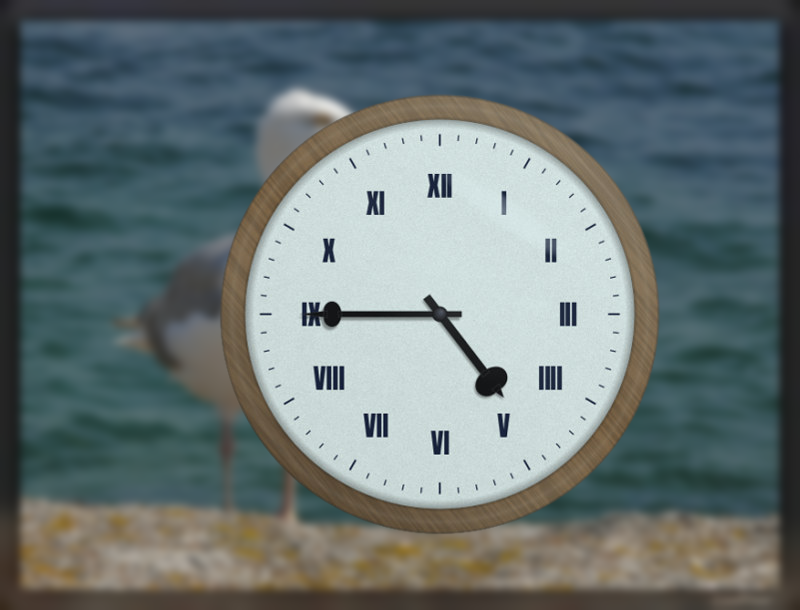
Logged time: 4 h 45 min
